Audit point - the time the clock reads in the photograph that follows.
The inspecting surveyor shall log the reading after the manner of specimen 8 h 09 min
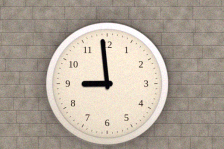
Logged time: 8 h 59 min
